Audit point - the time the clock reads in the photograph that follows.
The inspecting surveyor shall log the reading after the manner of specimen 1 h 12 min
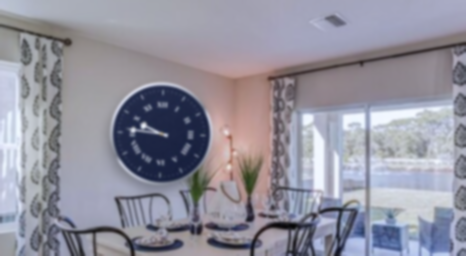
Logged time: 9 h 46 min
